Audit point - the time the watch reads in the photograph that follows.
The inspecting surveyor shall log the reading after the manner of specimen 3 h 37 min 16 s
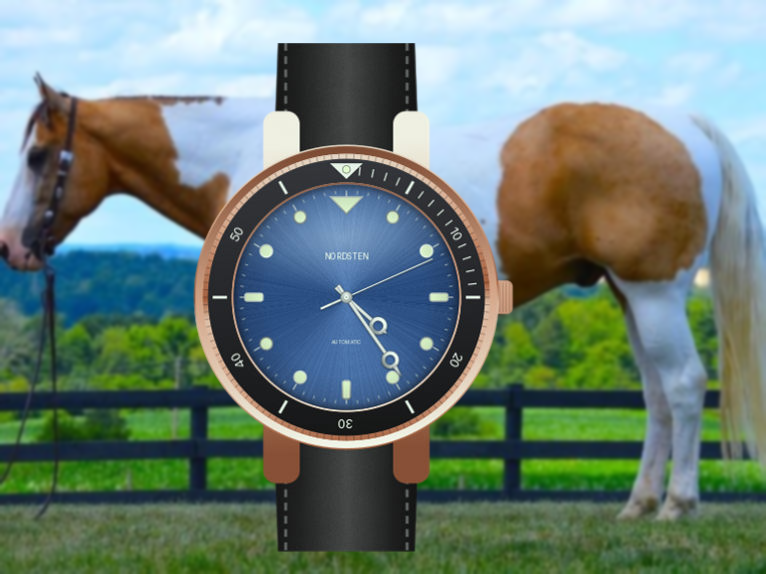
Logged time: 4 h 24 min 11 s
